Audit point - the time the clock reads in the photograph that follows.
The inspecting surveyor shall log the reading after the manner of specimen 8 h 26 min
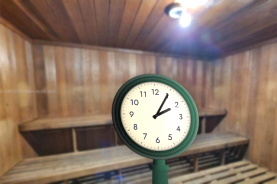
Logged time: 2 h 05 min
